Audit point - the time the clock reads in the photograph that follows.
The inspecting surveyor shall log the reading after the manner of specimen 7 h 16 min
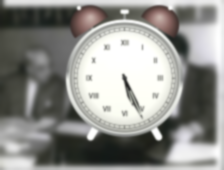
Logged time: 5 h 26 min
